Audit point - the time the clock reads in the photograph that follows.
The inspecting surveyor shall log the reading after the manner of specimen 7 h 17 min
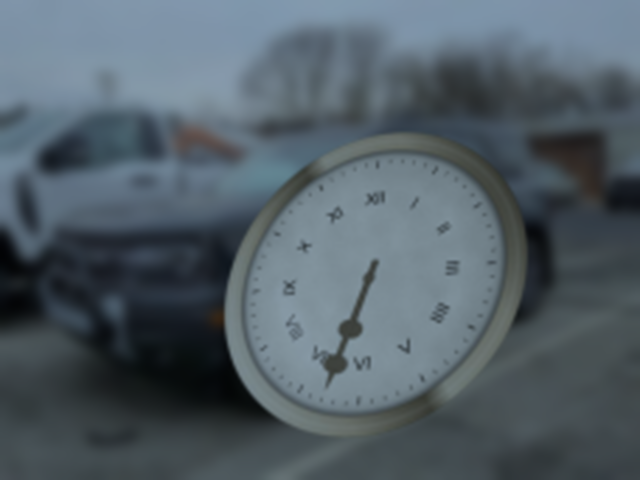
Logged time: 6 h 33 min
